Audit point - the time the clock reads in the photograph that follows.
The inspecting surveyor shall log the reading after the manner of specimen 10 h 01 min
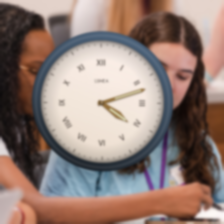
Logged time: 4 h 12 min
